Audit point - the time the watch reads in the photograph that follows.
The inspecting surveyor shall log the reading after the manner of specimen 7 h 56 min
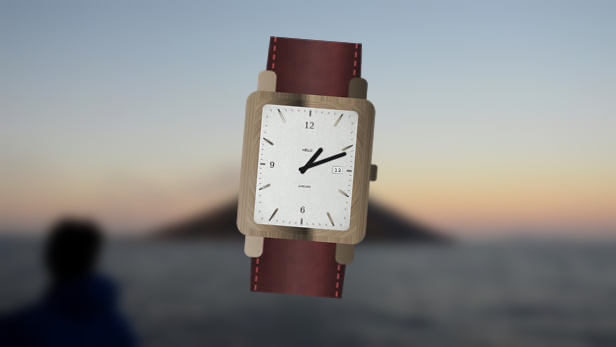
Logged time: 1 h 11 min
